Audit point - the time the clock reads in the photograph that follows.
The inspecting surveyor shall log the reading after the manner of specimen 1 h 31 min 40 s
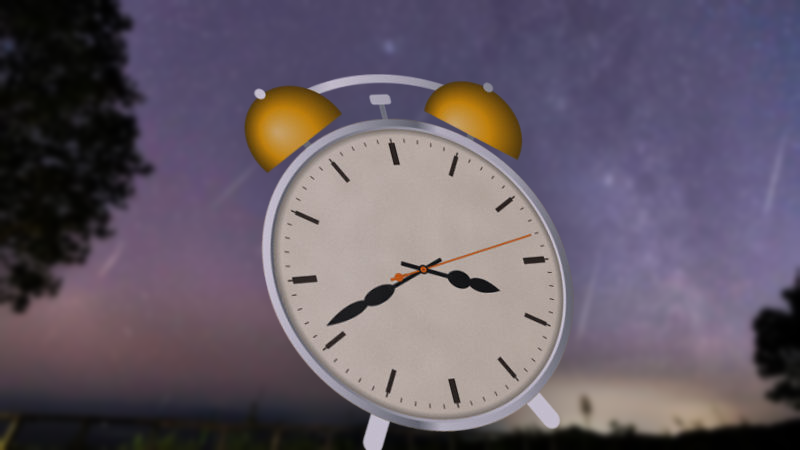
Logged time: 3 h 41 min 13 s
